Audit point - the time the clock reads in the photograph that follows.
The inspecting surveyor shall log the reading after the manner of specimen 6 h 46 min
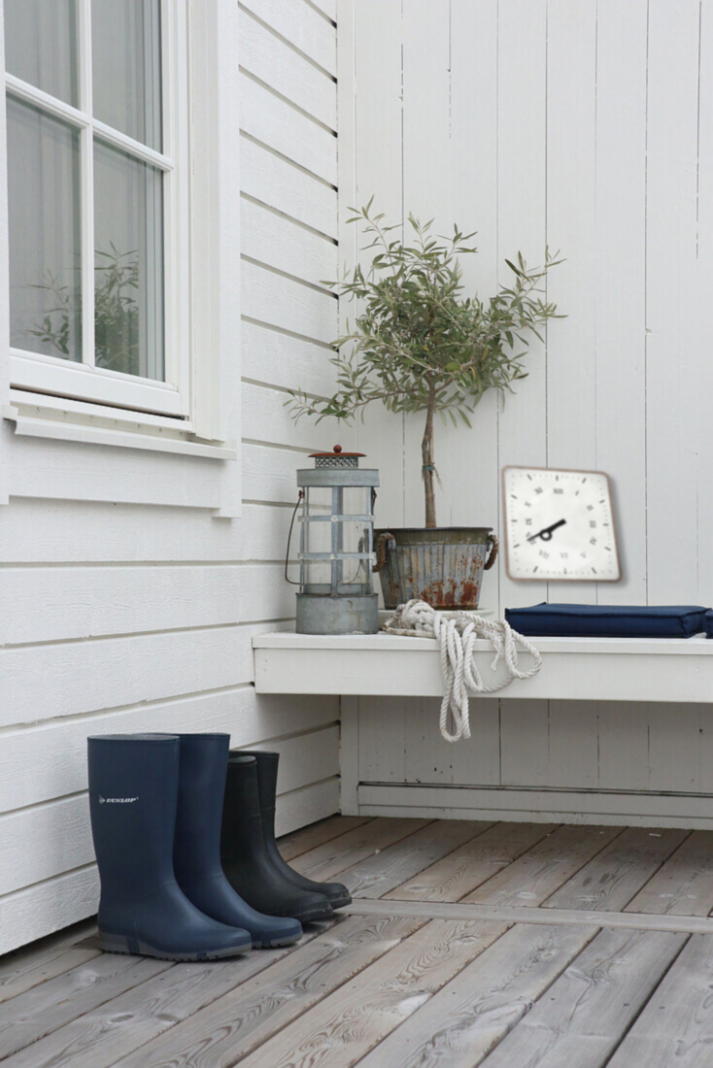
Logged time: 7 h 40 min
